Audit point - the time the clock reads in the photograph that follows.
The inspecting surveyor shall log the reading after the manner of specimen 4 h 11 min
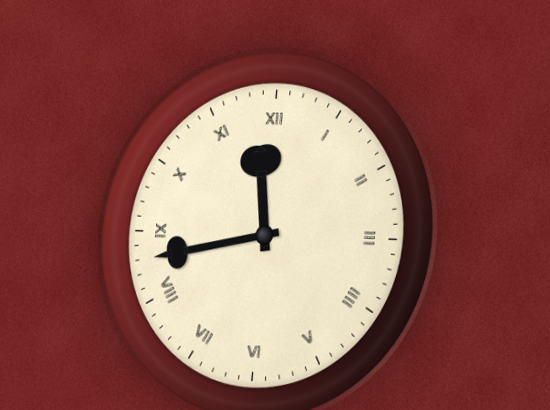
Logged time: 11 h 43 min
